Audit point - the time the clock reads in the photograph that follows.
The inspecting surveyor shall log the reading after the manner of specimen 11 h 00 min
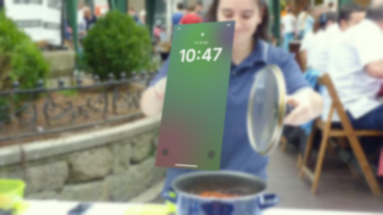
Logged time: 10 h 47 min
